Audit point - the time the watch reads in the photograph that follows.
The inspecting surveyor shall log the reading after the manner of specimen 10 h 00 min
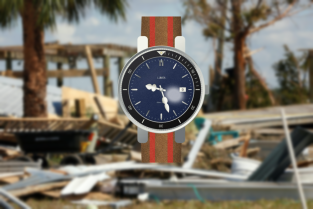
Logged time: 9 h 27 min
